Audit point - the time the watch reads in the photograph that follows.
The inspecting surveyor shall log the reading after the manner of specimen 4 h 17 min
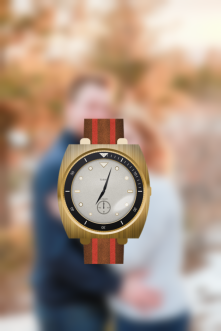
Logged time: 7 h 03 min
